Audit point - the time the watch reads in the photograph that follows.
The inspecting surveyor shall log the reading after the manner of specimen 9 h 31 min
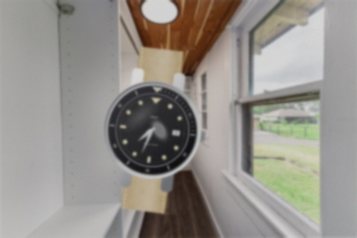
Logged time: 7 h 33 min
